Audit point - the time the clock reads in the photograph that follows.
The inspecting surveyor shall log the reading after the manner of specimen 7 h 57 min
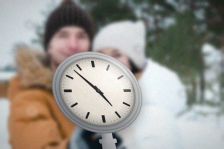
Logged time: 4 h 53 min
